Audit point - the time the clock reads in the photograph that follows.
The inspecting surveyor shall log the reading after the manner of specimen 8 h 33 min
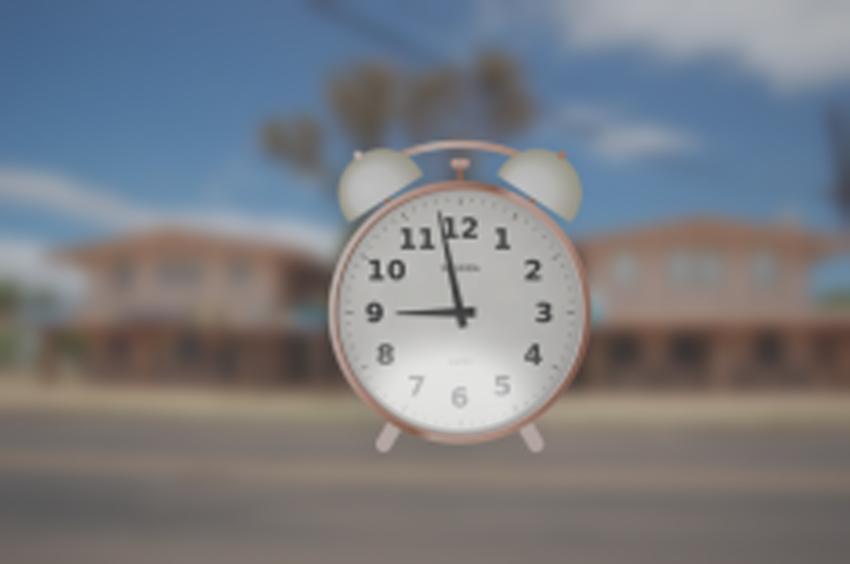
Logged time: 8 h 58 min
